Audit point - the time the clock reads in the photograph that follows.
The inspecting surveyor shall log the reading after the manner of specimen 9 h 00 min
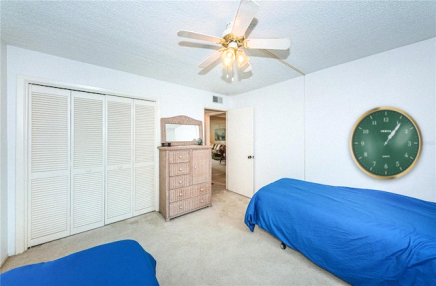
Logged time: 1 h 06 min
